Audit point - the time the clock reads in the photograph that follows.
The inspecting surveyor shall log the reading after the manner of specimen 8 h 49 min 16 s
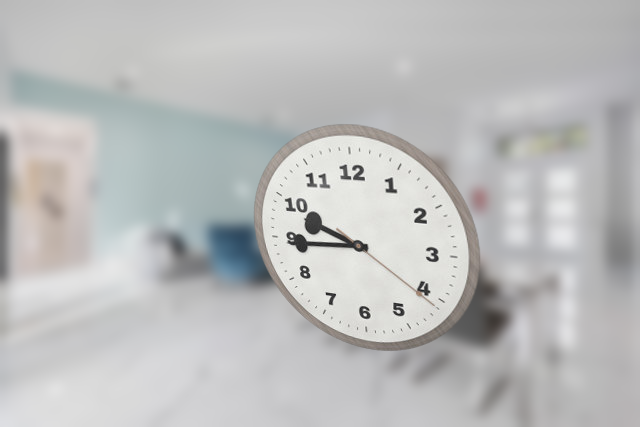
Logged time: 9 h 44 min 21 s
